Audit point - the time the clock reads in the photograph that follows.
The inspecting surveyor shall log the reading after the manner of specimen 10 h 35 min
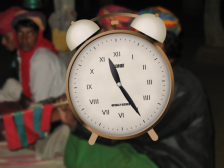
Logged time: 11 h 25 min
